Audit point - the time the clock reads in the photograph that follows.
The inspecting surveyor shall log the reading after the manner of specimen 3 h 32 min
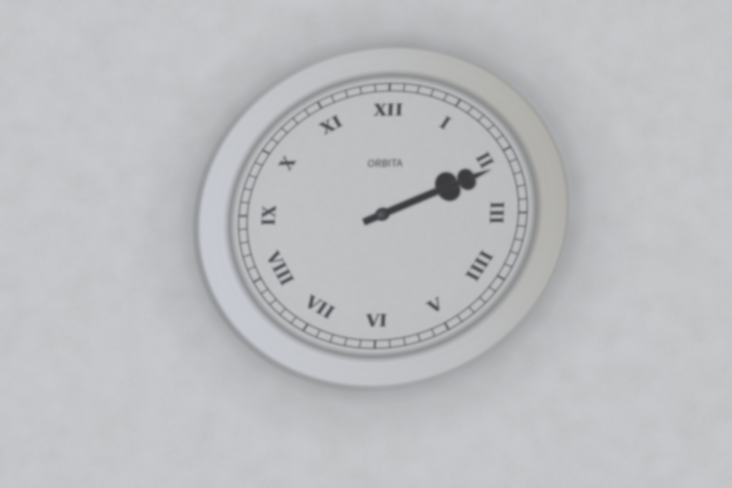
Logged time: 2 h 11 min
